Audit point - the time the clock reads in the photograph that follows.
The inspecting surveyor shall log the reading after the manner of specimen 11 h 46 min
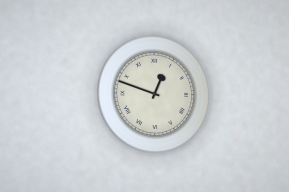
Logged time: 12 h 48 min
